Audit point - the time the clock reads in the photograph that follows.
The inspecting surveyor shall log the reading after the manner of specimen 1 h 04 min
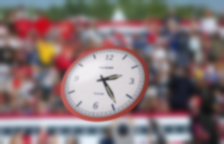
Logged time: 2 h 24 min
